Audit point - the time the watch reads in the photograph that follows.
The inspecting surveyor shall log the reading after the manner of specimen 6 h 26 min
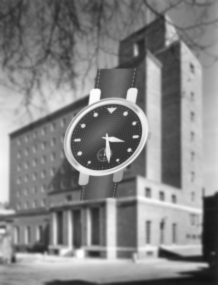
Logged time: 3 h 28 min
